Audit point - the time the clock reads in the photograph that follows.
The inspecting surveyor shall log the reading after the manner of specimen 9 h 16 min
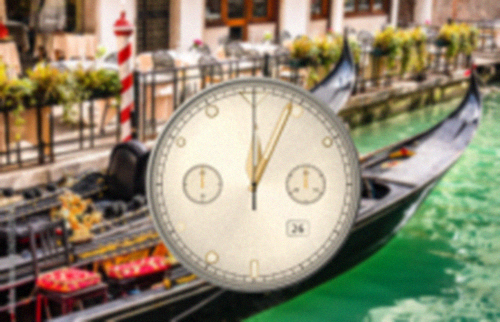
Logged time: 12 h 04 min
